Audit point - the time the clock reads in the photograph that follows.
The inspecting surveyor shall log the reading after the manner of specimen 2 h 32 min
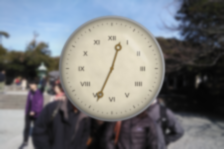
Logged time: 12 h 34 min
